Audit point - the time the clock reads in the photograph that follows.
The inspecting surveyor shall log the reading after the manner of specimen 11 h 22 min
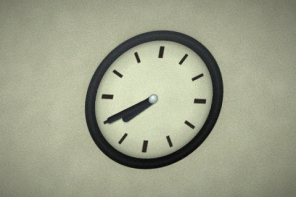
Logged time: 7 h 40 min
